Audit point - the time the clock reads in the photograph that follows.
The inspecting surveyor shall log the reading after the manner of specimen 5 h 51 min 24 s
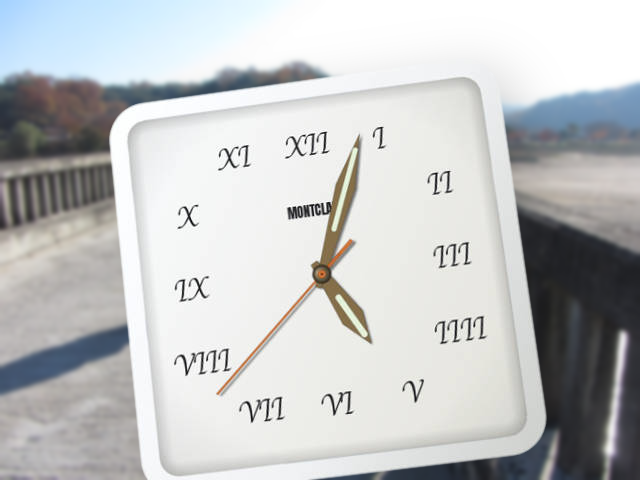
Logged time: 5 h 03 min 38 s
